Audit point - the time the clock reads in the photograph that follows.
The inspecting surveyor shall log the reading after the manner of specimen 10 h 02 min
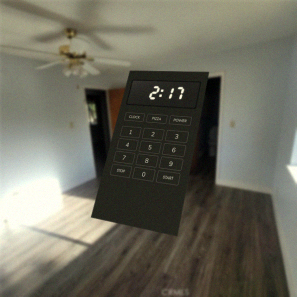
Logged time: 2 h 17 min
